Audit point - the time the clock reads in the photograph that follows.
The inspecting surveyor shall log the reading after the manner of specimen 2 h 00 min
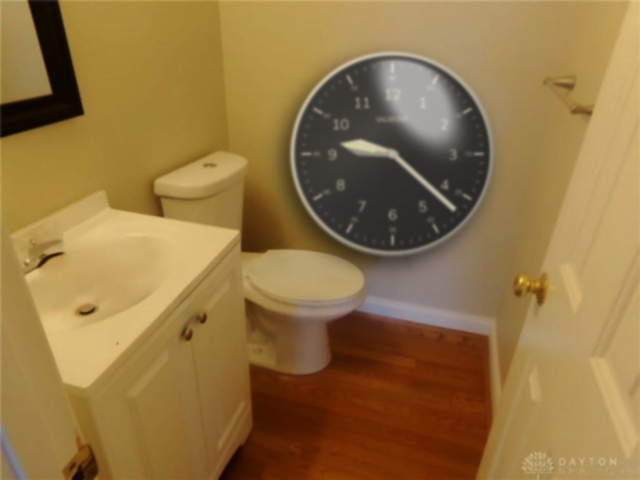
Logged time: 9 h 22 min
